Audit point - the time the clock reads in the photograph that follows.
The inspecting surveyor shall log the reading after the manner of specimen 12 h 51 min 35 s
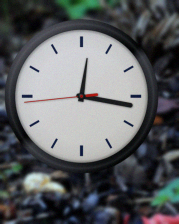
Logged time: 12 h 16 min 44 s
